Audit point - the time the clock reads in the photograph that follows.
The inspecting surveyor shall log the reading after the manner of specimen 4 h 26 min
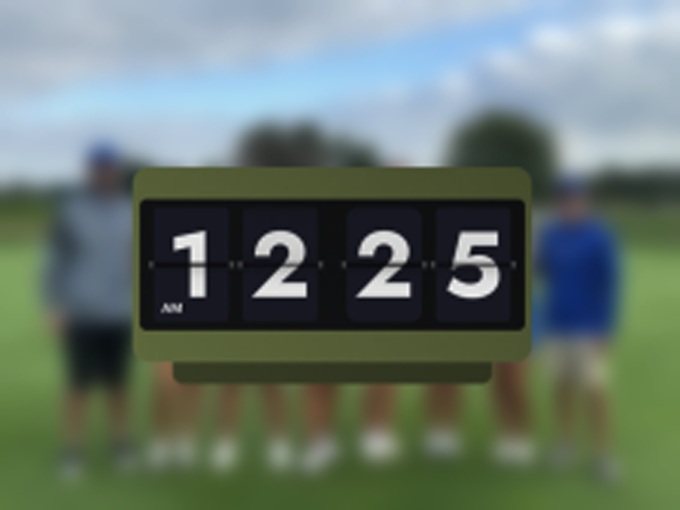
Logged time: 12 h 25 min
